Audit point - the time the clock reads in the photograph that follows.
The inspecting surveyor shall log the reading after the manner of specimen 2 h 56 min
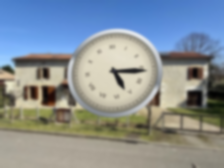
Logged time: 5 h 16 min
